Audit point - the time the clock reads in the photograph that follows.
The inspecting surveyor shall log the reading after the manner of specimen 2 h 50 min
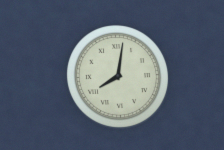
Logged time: 8 h 02 min
